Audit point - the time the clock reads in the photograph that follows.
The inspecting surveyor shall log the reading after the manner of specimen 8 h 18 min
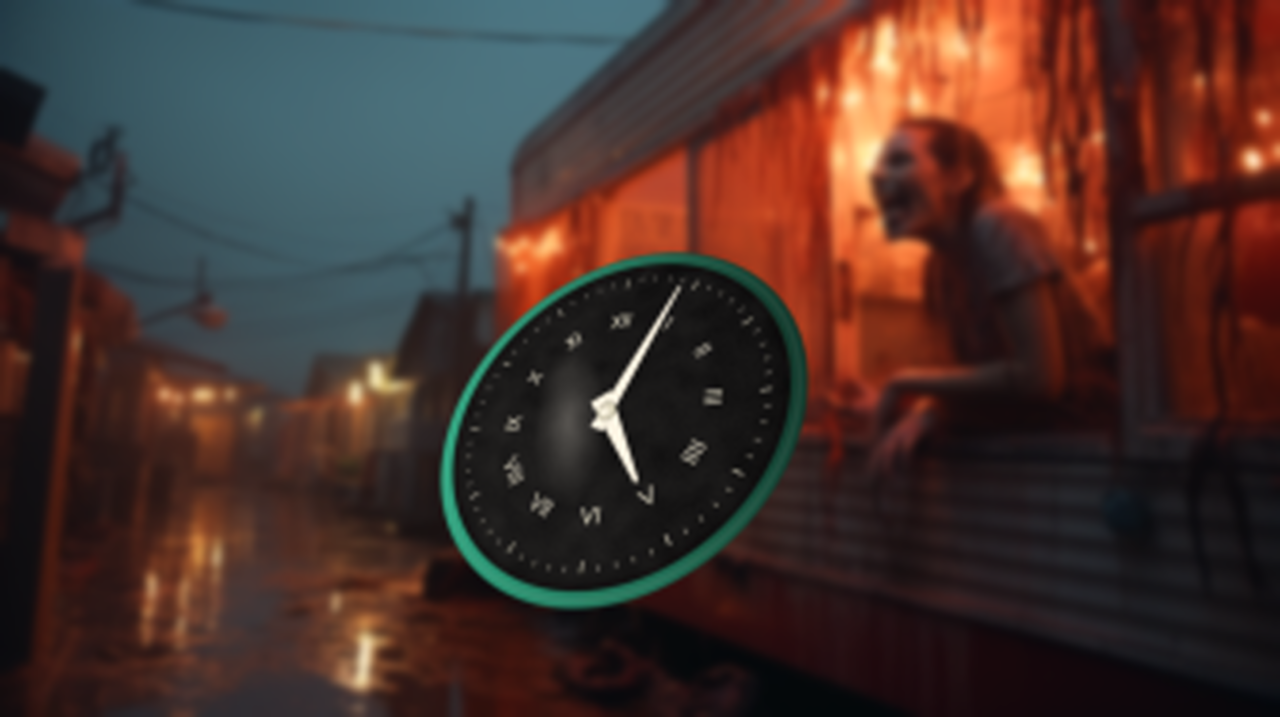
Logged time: 5 h 04 min
